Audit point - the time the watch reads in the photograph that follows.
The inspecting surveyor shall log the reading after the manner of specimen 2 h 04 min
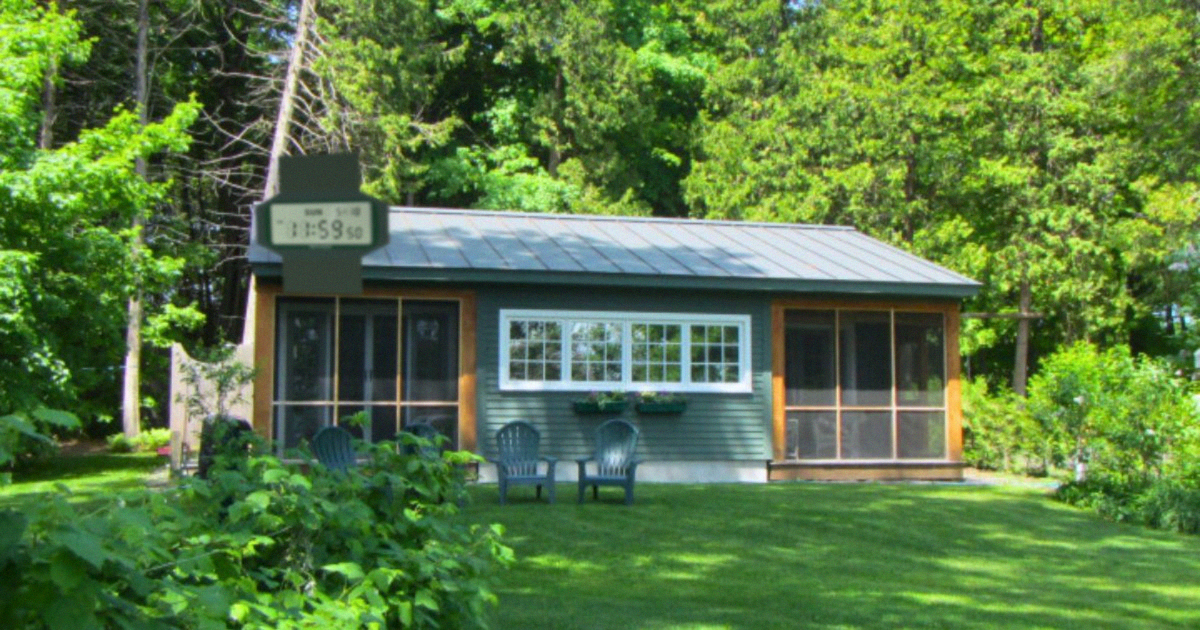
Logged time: 11 h 59 min
